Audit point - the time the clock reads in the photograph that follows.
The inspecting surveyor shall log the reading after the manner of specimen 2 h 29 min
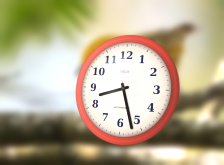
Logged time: 8 h 27 min
